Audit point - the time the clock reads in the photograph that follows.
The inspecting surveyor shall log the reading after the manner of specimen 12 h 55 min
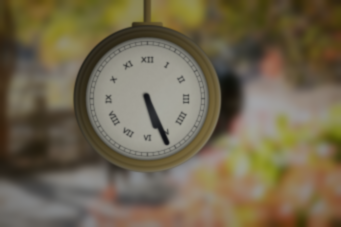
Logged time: 5 h 26 min
